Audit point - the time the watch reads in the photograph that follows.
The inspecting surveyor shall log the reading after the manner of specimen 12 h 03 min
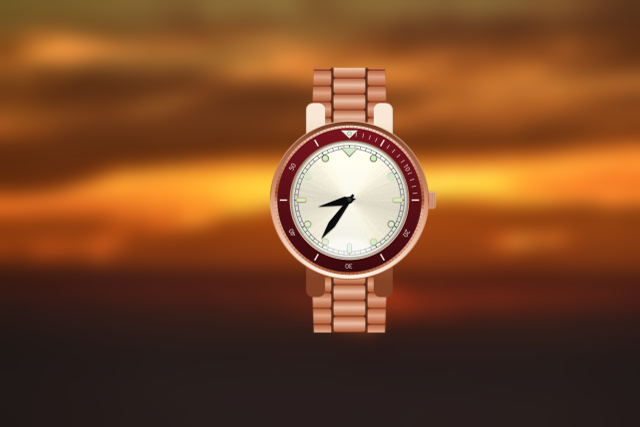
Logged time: 8 h 36 min
